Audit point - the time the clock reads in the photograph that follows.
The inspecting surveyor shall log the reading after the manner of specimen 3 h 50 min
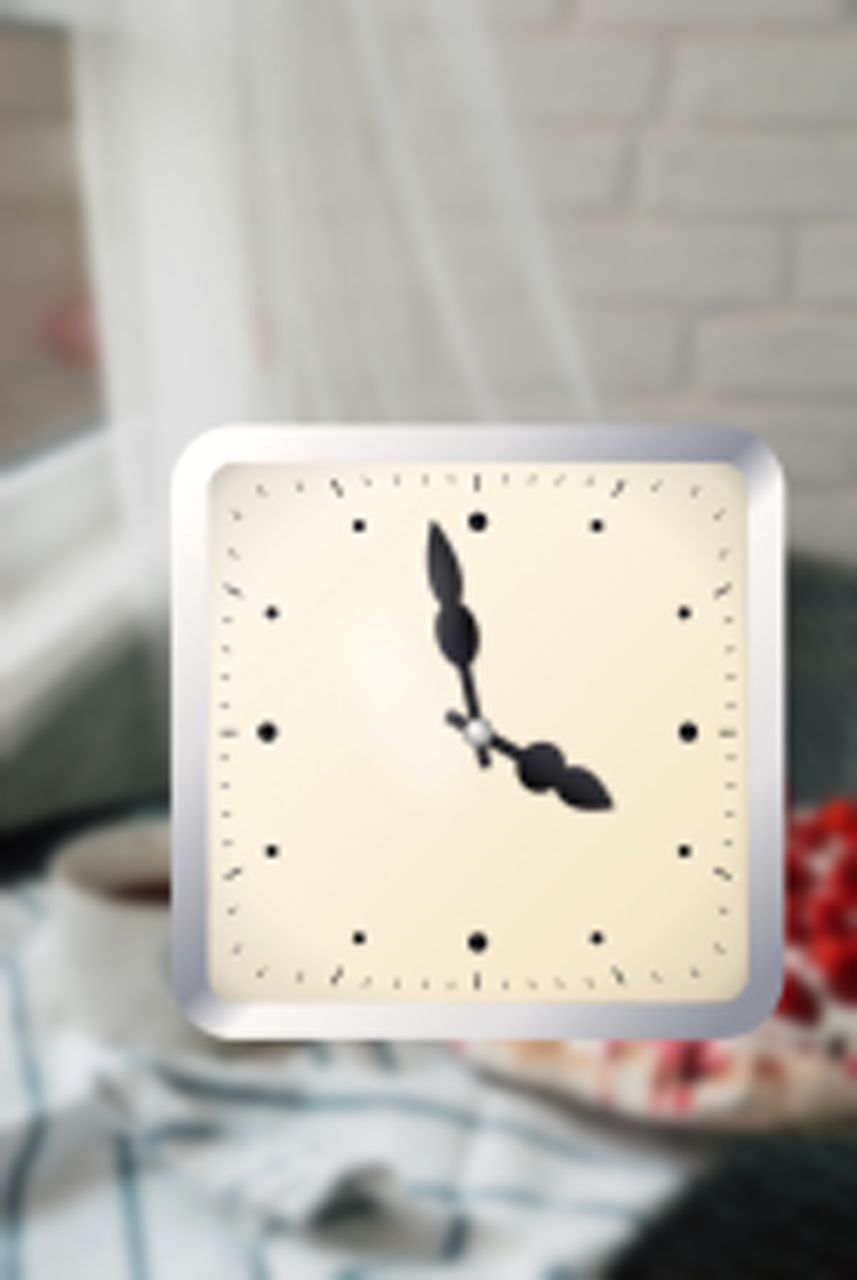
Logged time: 3 h 58 min
